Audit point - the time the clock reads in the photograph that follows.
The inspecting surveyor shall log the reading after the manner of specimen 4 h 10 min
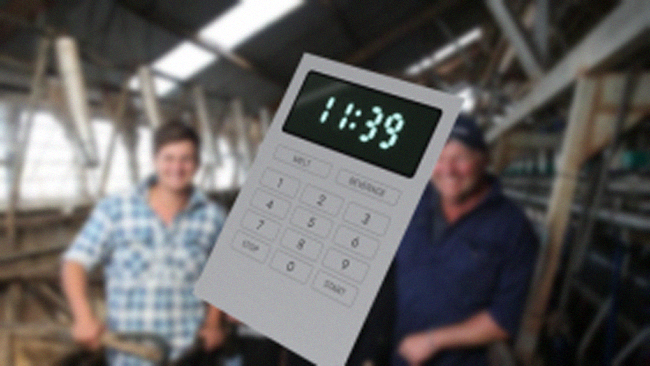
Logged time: 11 h 39 min
